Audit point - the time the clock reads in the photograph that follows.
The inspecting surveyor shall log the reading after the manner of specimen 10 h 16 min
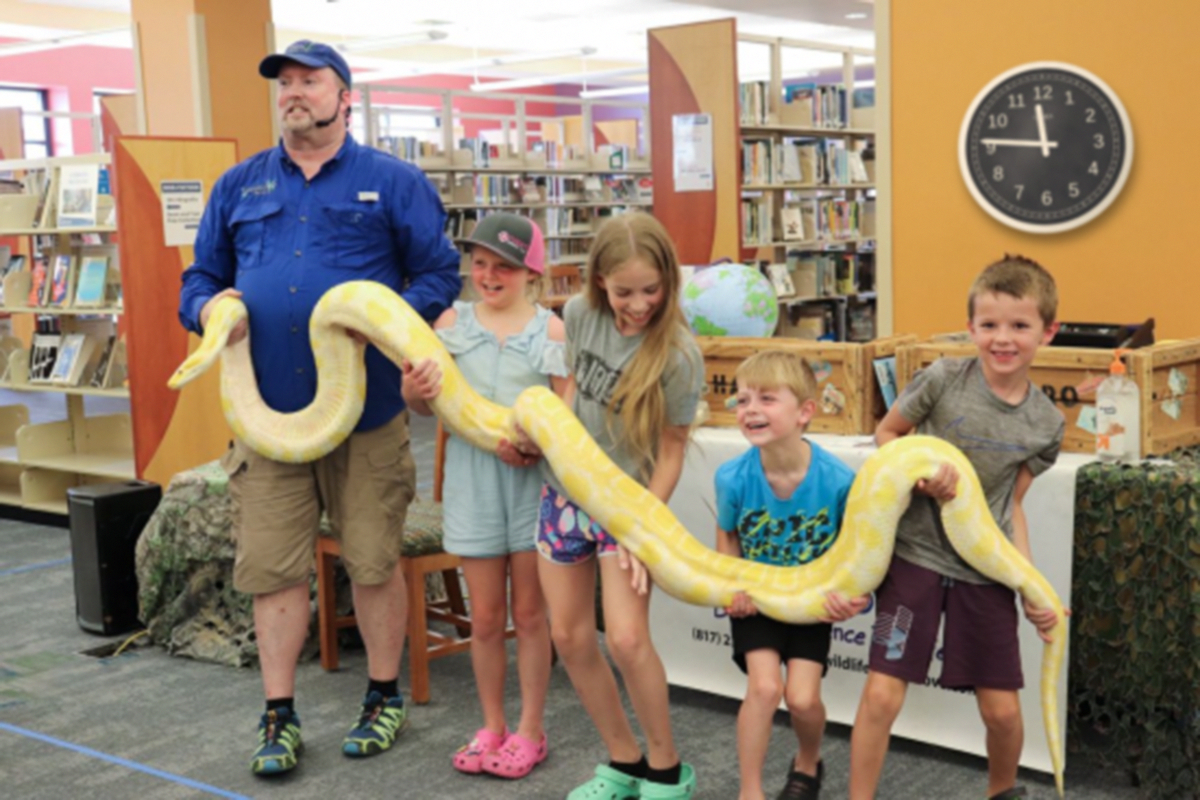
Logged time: 11 h 46 min
